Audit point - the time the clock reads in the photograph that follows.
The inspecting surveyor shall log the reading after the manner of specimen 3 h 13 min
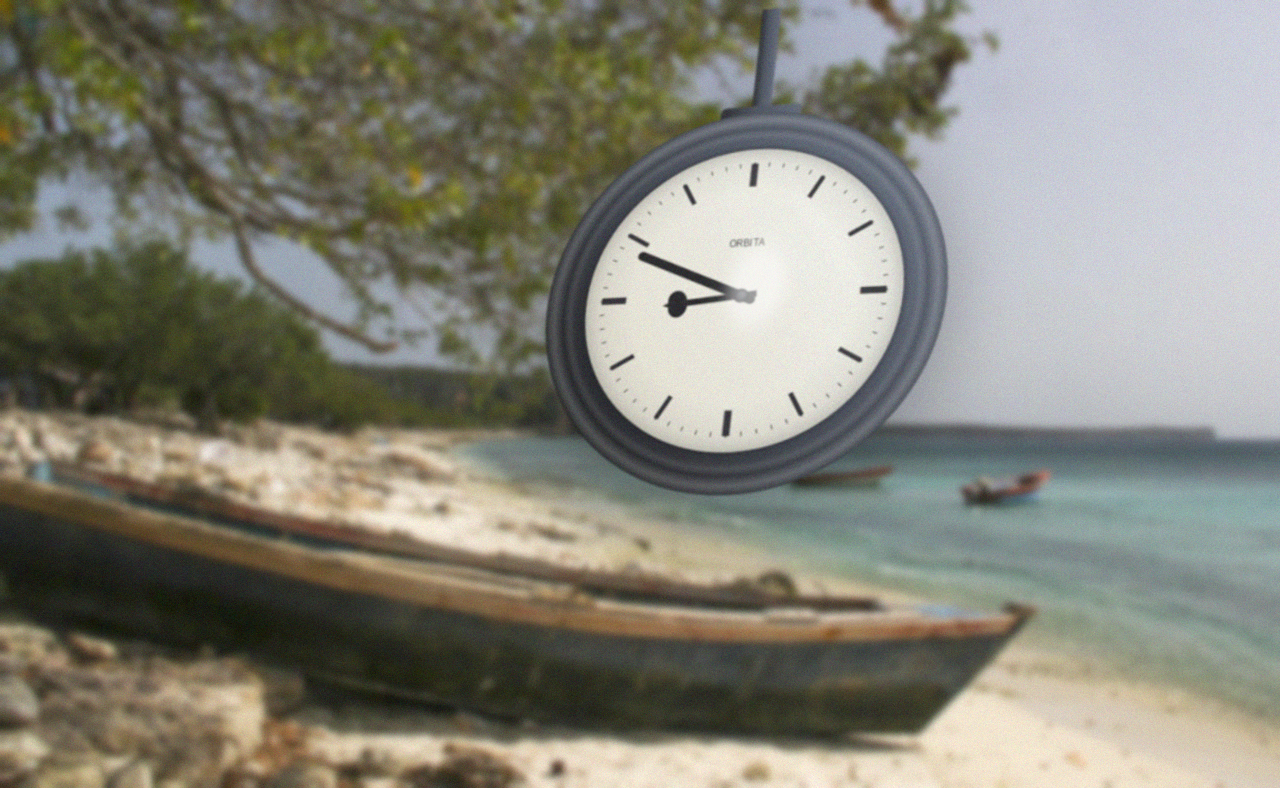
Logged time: 8 h 49 min
